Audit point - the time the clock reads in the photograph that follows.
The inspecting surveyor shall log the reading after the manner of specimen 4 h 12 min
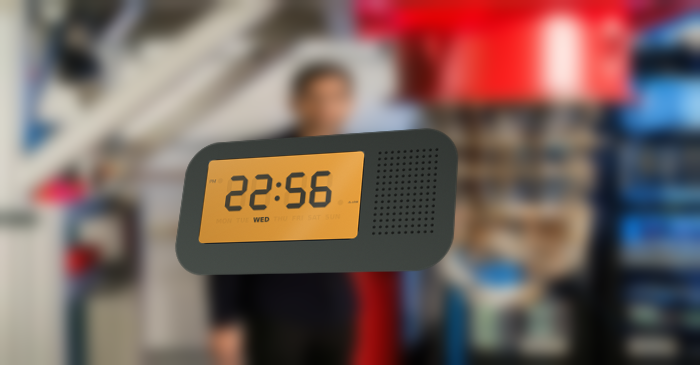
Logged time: 22 h 56 min
